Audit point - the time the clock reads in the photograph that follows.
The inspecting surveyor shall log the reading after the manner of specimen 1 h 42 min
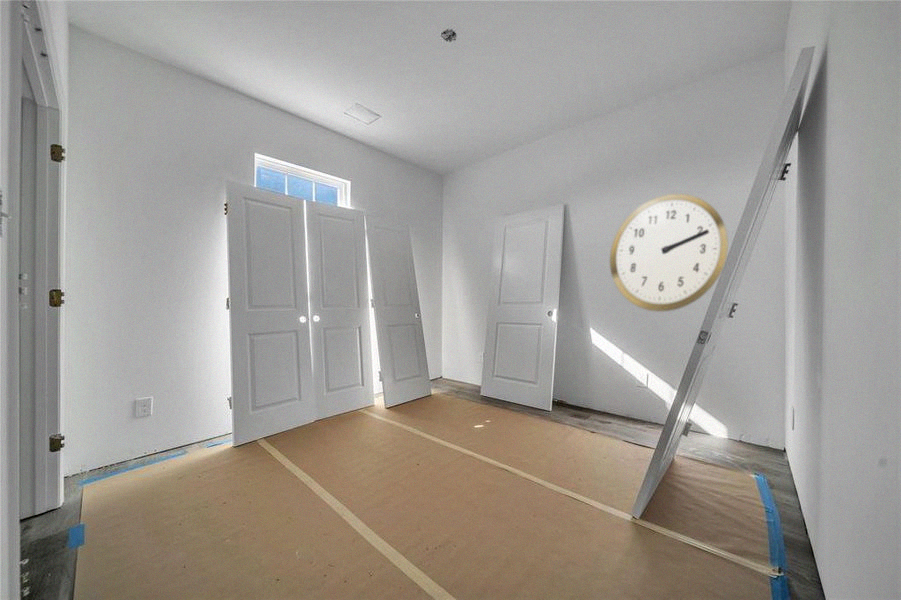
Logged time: 2 h 11 min
